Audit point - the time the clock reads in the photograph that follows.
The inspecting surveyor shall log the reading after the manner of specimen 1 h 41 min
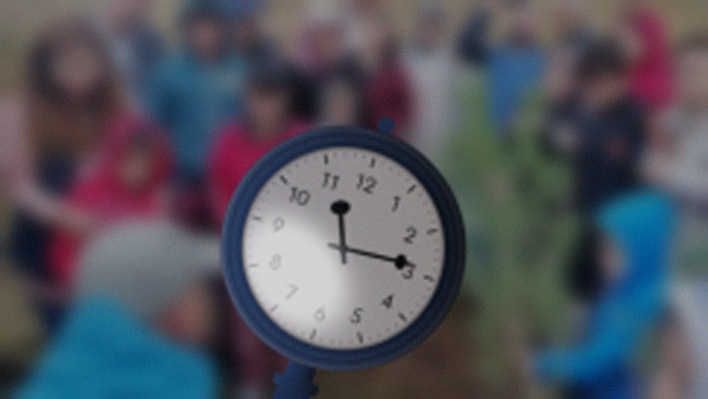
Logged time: 11 h 14 min
